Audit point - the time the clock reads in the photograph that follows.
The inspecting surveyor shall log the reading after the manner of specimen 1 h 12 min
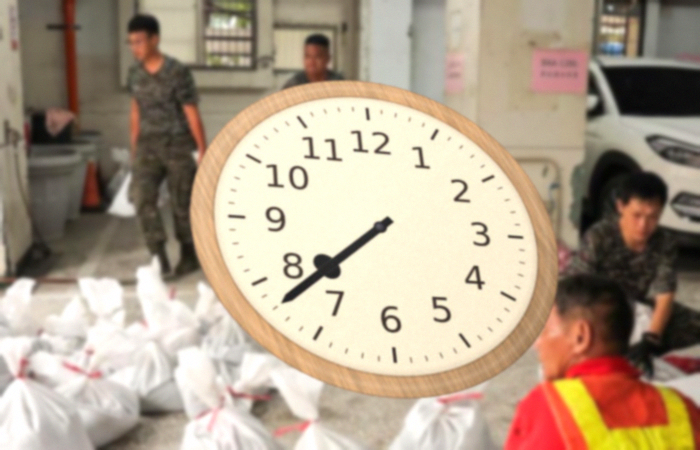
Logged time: 7 h 38 min
